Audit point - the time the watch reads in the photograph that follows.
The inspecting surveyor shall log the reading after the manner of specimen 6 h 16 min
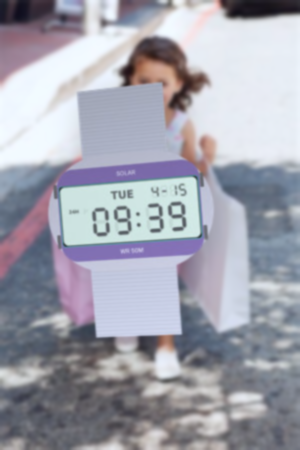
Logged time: 9 h 39 min
